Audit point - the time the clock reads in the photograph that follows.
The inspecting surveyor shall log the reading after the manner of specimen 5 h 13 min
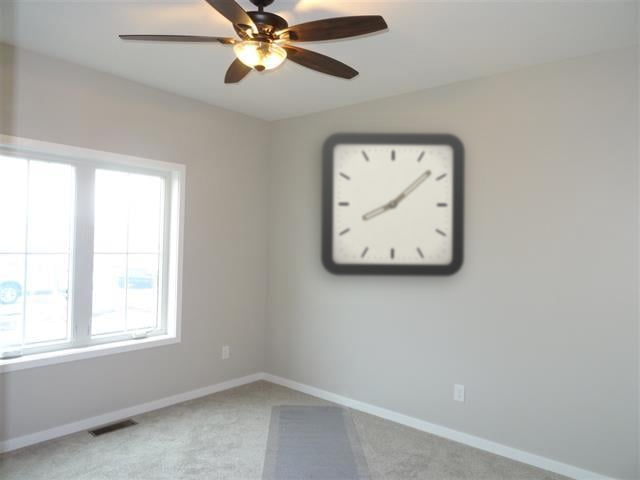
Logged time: 8 h 08 min
